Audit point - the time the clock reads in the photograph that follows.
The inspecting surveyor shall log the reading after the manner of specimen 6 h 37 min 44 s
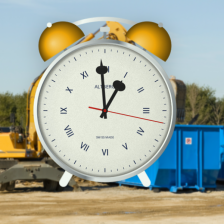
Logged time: 12 h 59 min 17 s
